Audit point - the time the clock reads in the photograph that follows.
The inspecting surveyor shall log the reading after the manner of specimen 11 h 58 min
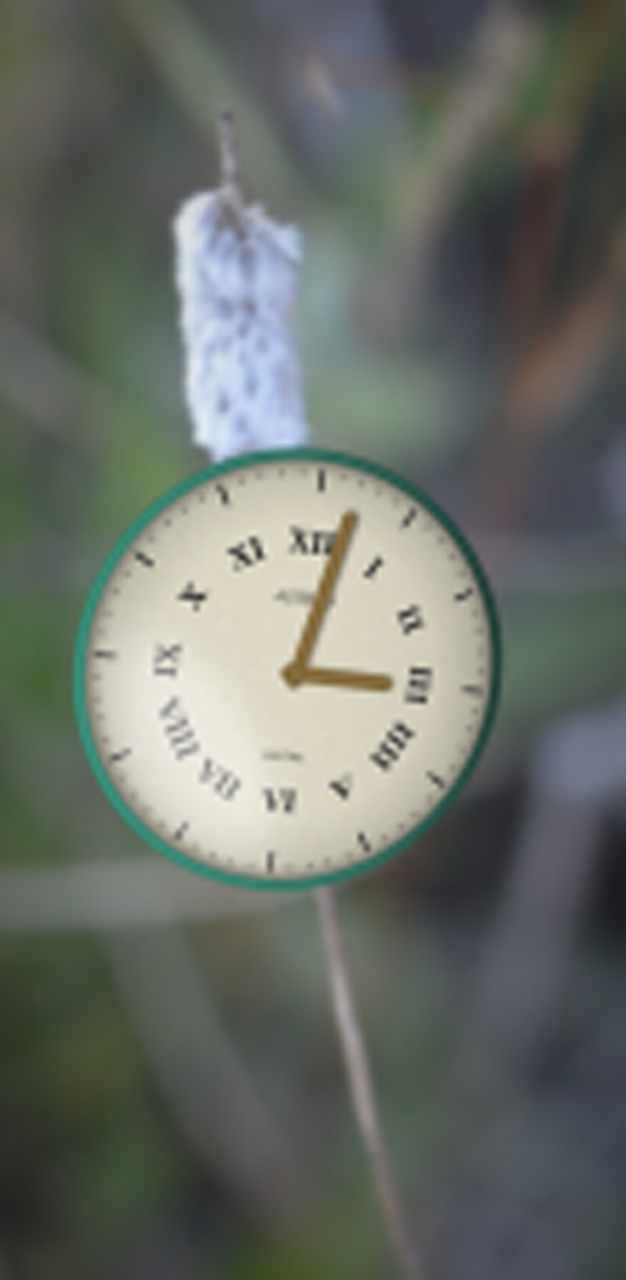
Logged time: 3 h 02 min
